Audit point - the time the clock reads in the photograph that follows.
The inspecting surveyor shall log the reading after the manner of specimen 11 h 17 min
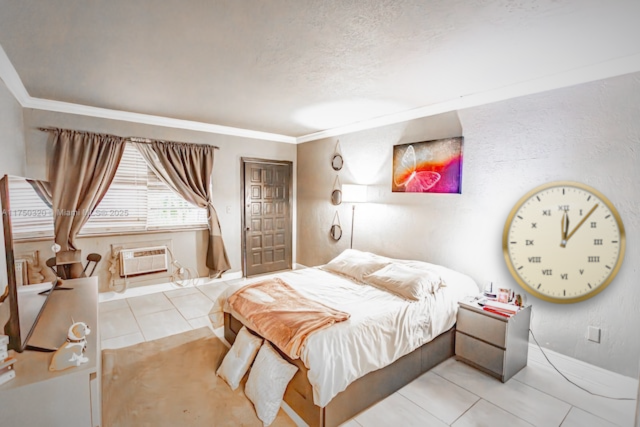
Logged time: 12 h 07 min
